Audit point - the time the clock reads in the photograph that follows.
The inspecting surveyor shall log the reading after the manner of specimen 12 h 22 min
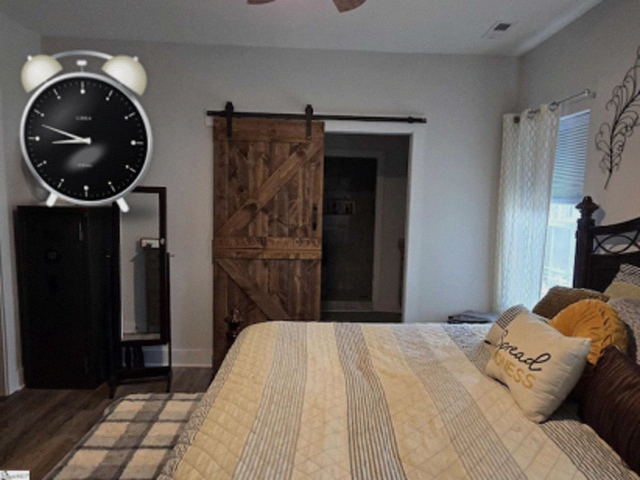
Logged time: 8 h 48 min
